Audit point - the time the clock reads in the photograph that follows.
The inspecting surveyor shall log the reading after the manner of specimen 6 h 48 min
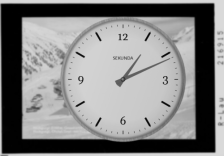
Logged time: 1 h 11 min
